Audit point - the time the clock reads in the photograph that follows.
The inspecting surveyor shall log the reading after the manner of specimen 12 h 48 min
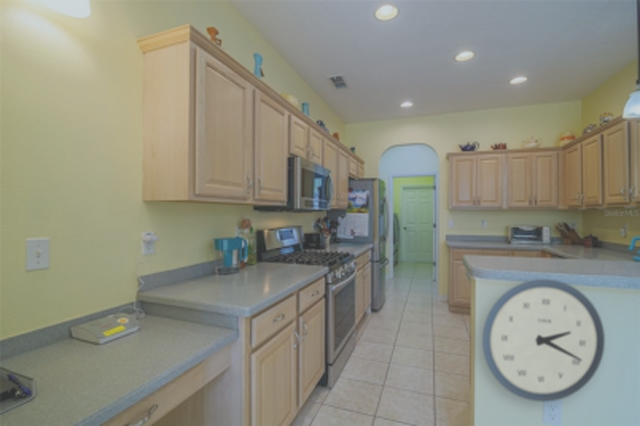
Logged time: 2 h 19 min
